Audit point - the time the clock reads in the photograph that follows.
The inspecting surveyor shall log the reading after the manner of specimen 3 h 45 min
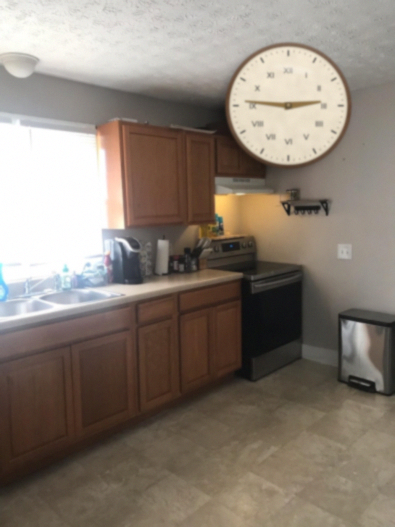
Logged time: 2 h 46 min
